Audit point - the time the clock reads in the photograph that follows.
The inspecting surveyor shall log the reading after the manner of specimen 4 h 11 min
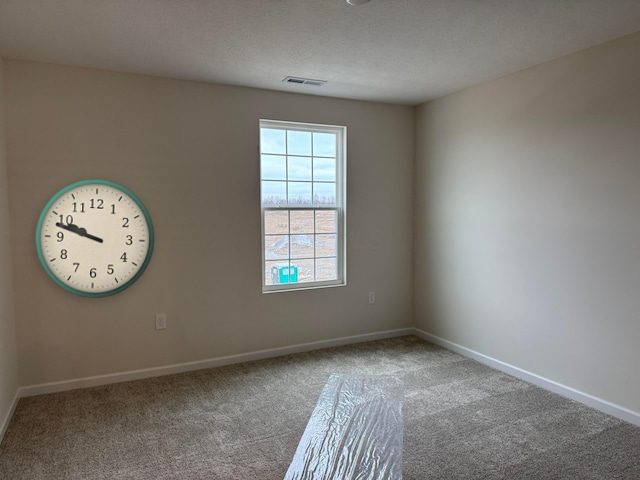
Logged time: 9 h 48 min
